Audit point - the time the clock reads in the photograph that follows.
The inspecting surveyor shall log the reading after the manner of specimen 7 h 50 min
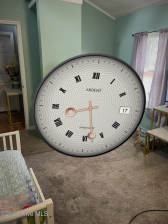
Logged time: 8 h 28 min
